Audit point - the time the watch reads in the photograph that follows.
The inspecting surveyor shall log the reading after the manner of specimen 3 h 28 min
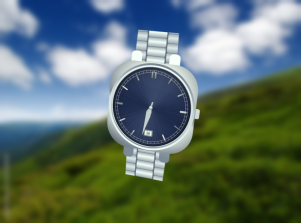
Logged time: 6 h 32 min
